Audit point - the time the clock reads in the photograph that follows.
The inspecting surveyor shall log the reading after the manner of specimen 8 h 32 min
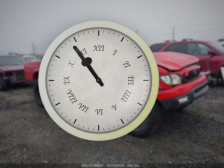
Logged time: 10 h 54 min
